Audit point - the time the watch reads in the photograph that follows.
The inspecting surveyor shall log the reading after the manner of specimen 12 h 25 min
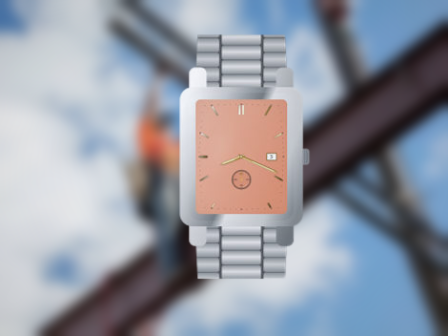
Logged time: 8 h 19 min
